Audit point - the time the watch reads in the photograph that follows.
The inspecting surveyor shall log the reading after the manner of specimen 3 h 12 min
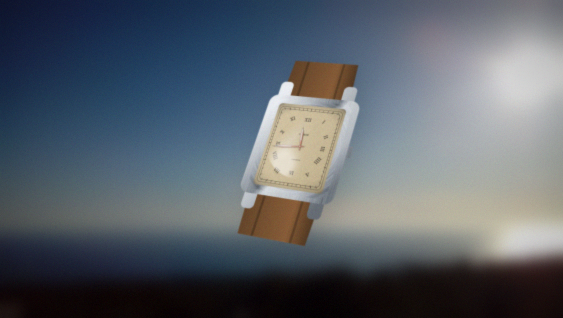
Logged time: 11 h 44 min
